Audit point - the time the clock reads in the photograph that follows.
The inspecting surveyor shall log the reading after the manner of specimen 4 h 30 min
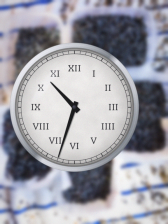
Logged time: 10 h 33 min
